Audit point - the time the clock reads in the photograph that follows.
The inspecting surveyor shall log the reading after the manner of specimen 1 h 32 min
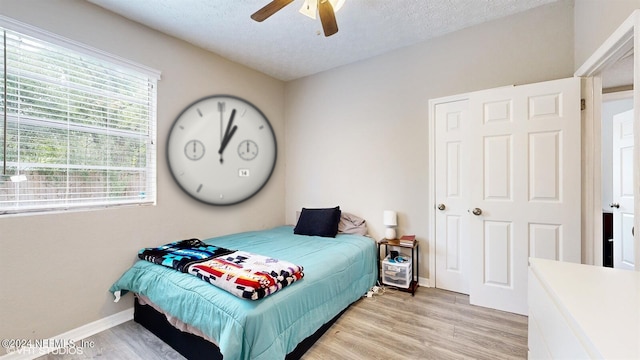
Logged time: 1 h 03 min
